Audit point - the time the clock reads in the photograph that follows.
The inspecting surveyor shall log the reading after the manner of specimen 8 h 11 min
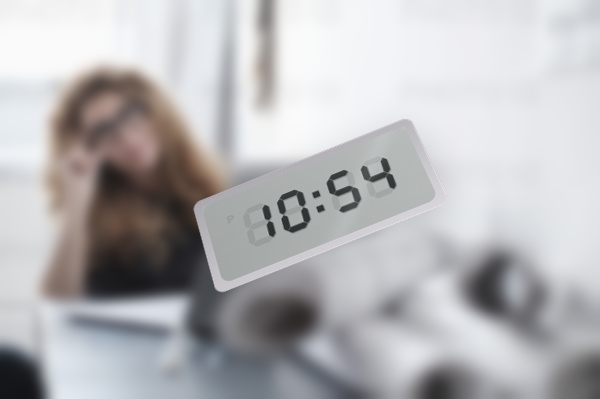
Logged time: 10 h 54 min
